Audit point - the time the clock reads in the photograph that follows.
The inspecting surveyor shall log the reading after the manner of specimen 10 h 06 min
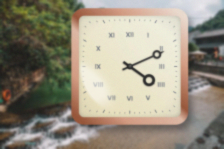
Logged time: 4 h 11 min
